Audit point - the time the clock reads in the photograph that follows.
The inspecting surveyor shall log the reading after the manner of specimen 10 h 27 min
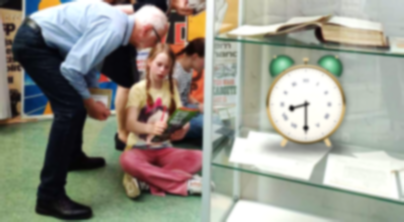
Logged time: 8 h 30 min
